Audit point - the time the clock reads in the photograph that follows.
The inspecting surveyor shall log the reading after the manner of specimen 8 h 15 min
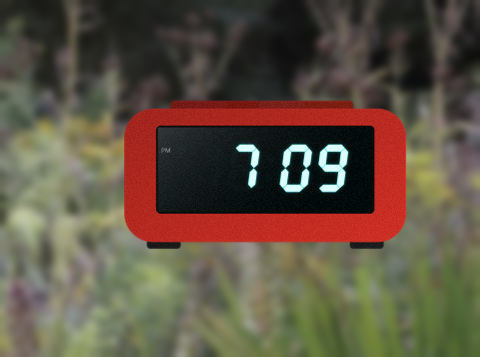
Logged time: 7 h 09 min
